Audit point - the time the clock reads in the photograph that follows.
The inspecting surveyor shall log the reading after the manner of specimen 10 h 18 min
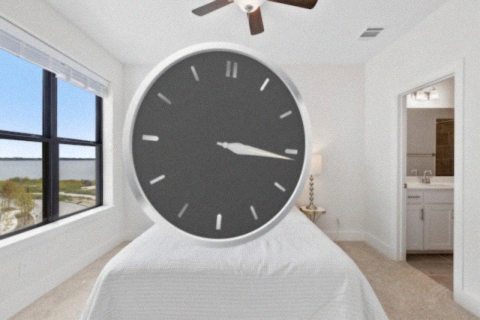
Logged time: 3 h 16 min
